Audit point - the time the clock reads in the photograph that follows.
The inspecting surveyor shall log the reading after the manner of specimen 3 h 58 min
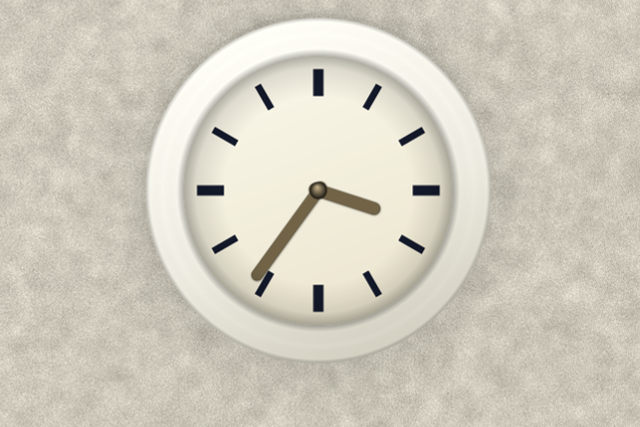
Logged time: 3 h 36 min
